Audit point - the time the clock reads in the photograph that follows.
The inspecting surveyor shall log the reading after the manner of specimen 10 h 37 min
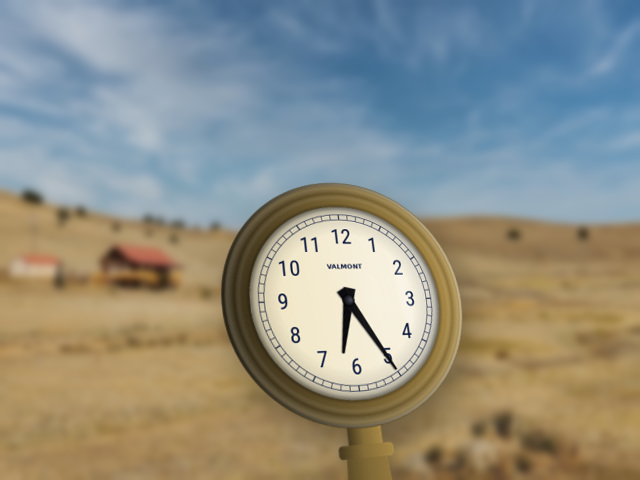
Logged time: 6 h 25 min
